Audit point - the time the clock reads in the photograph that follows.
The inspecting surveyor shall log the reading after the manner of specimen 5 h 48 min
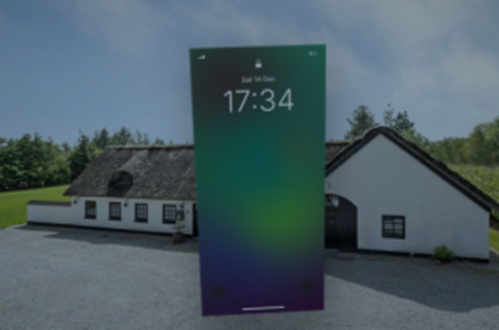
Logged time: 17 h 34 min
